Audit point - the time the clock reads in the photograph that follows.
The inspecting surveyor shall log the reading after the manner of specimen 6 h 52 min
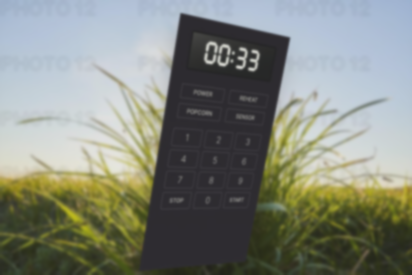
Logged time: 0 h 33 min
